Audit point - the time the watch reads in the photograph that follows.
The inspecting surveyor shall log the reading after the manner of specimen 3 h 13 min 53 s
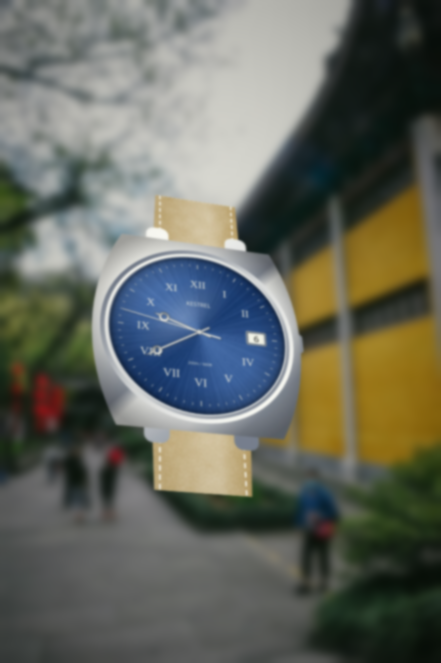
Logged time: 9 h 39 min 47 s
